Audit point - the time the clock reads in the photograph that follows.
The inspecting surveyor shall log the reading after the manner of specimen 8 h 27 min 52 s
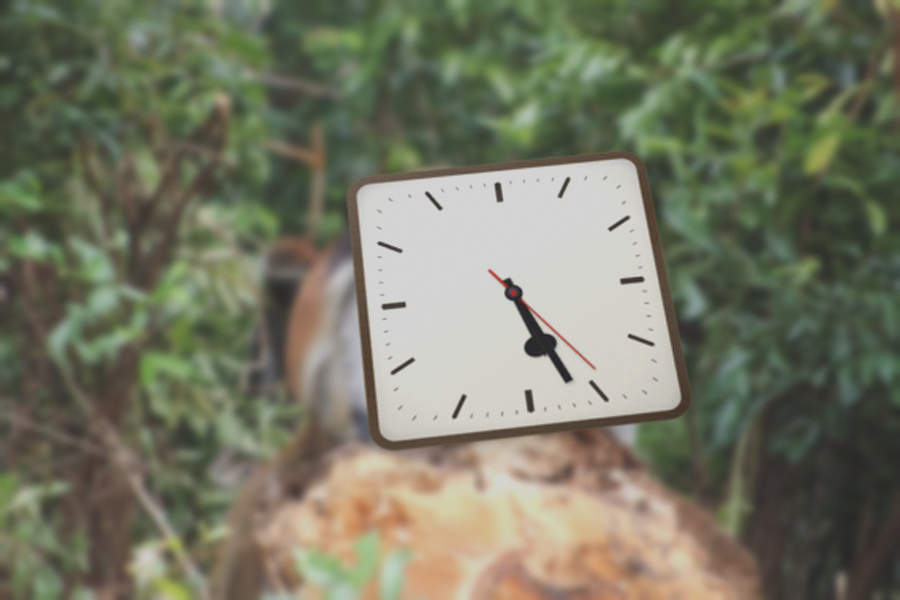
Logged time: 5 h 26 min 24 s
